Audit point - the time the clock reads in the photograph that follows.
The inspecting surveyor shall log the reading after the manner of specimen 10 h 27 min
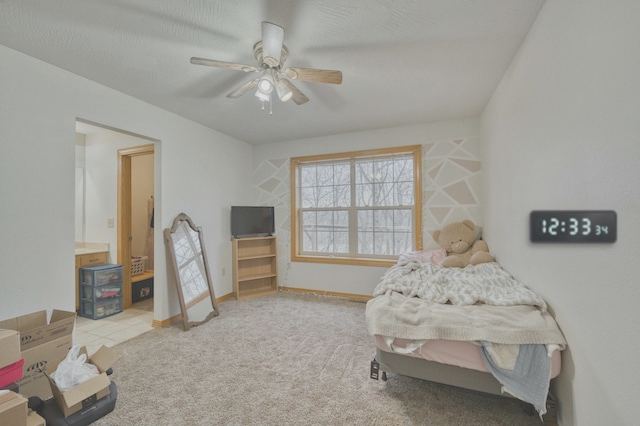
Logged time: 12 h 33 min
